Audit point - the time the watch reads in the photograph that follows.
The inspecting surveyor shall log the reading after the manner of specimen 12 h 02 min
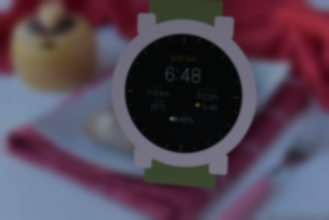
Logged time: 6 h 48 min
